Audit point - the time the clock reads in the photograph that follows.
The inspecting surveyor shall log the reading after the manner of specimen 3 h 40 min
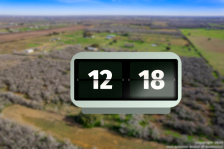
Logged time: 12 h 18 min
